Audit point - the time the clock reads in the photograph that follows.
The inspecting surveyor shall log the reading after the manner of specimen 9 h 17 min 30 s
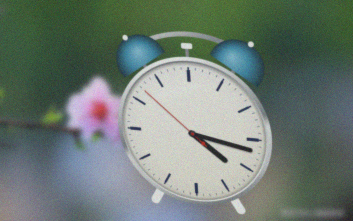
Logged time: 4 h 16 min 52 s
